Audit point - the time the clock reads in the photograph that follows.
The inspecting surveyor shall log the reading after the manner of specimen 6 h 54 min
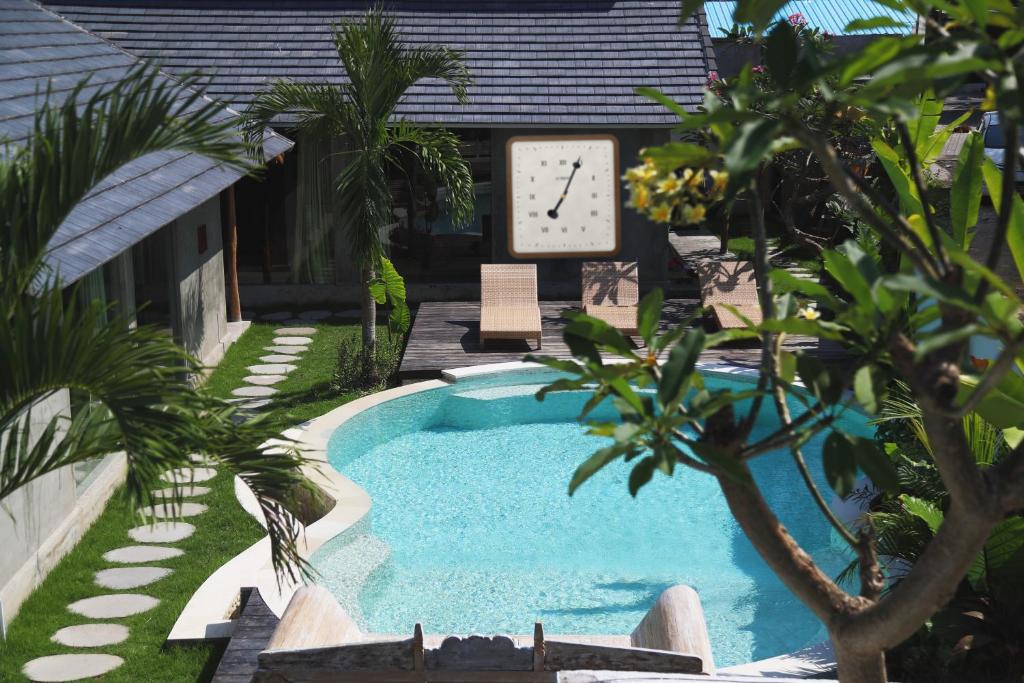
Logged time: 7 h 04 min
